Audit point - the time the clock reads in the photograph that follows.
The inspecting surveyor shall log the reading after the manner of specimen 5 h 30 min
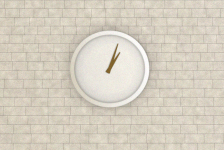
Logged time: 1 h 03 min
